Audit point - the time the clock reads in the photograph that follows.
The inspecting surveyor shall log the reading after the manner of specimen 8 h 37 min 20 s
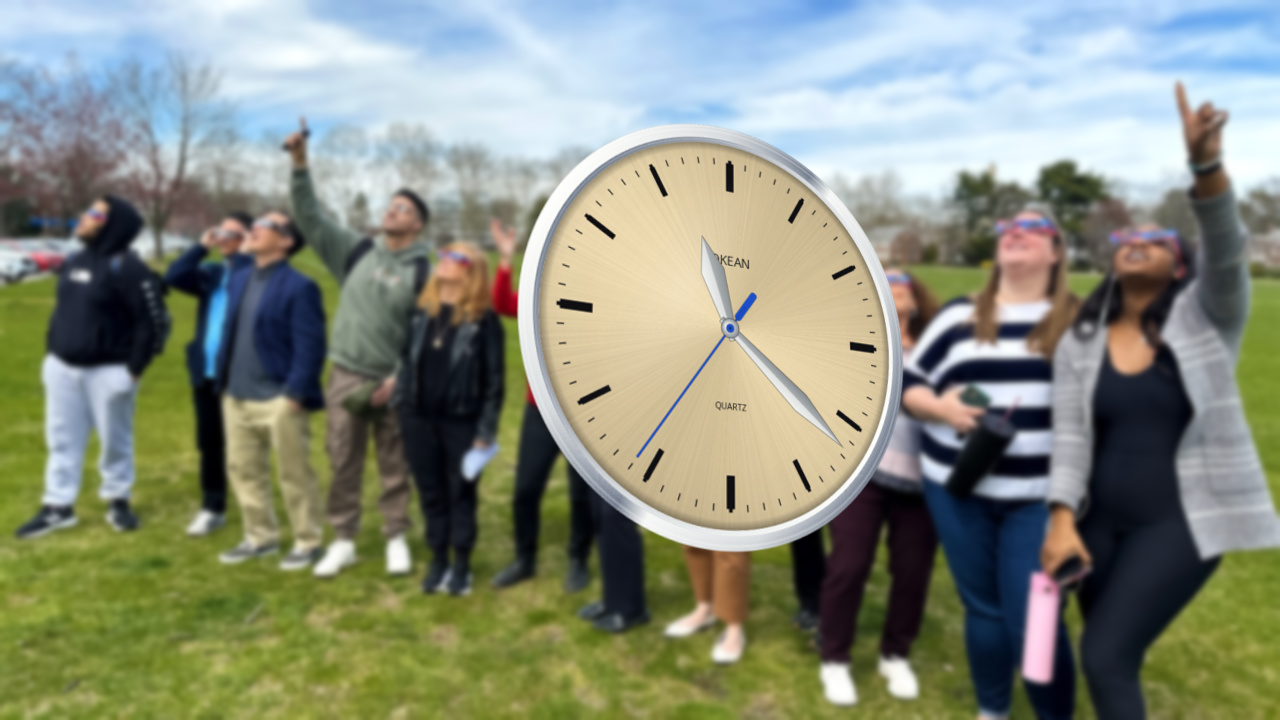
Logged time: 11 h 21 min 36 s
